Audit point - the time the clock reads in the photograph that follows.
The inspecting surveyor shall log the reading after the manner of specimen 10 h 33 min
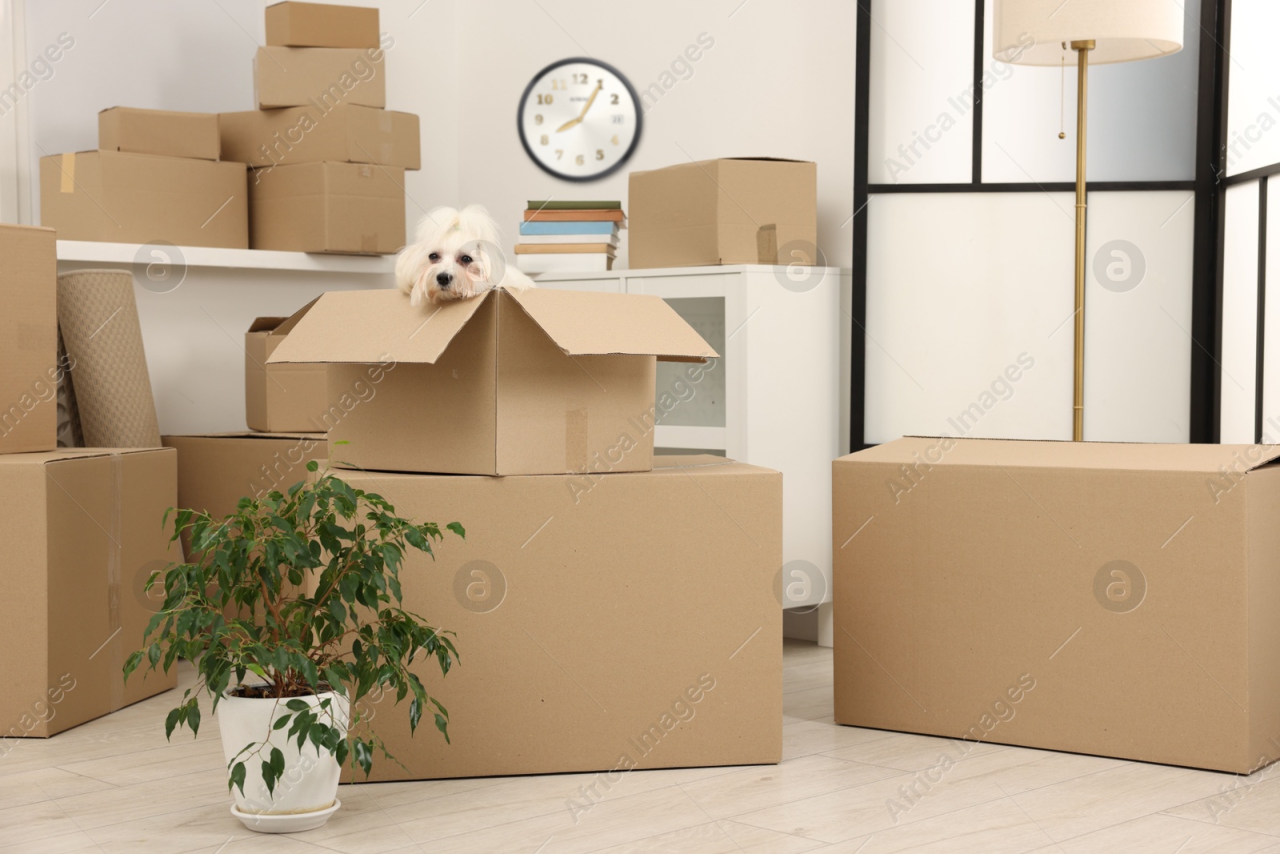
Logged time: 8 h 05 min
